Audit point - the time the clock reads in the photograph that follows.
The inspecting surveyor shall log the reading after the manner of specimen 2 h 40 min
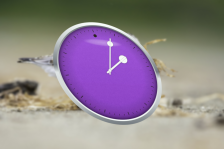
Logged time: 2 h 04 min
